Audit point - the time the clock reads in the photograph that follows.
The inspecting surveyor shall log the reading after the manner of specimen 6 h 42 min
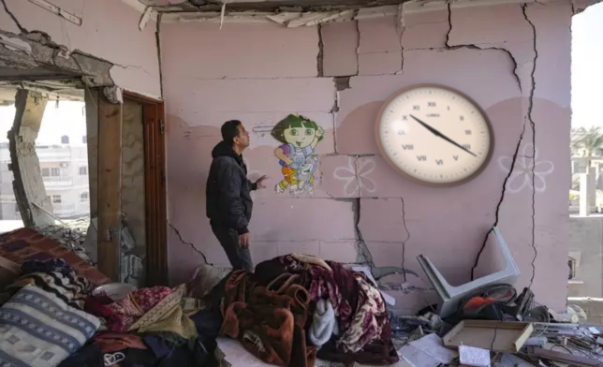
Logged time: 10 h 21 min
